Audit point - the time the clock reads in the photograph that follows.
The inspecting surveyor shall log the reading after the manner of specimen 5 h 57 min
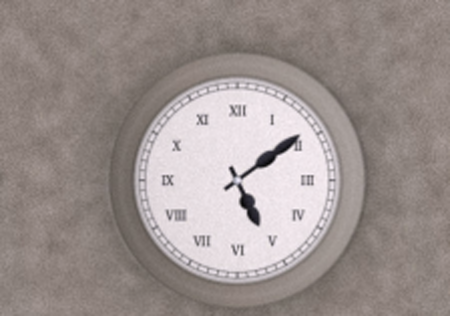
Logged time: 5 h 09 min
